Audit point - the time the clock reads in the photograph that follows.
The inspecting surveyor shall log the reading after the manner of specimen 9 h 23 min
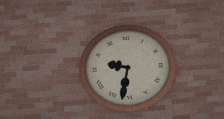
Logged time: 9 h 32 min
